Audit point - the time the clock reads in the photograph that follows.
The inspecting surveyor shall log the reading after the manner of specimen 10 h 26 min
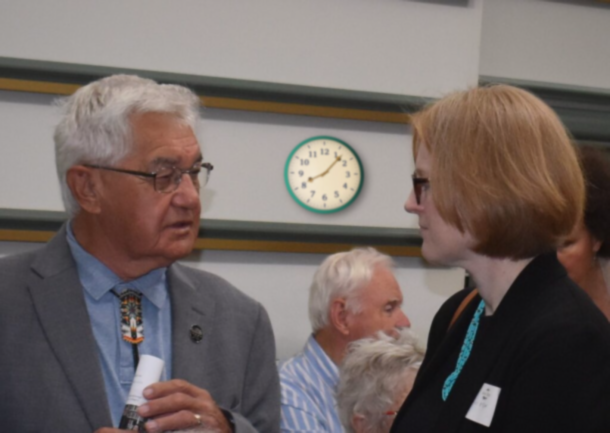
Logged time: 8 h 07 min
